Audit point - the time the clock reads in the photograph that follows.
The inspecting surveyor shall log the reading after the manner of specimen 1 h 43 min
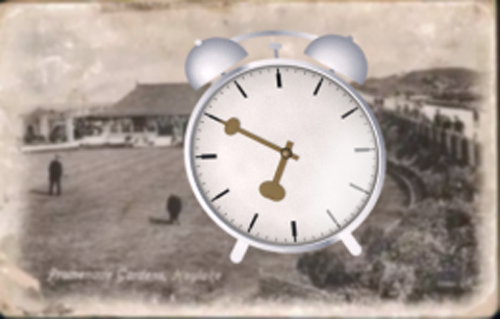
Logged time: 6 h 50 min
